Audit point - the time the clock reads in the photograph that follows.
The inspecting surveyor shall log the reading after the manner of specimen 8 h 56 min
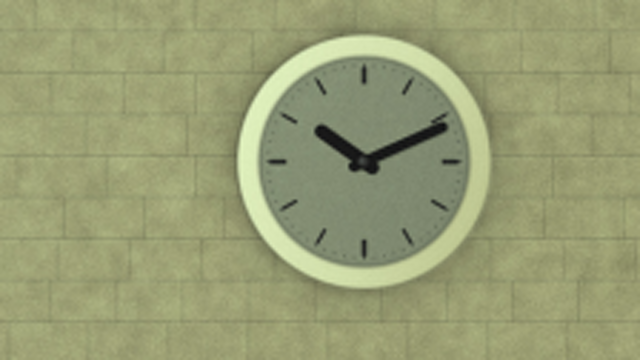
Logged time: 10 h 11 min
